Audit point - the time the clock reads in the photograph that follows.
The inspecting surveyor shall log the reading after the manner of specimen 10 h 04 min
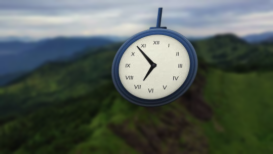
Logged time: 6 h 53 min
